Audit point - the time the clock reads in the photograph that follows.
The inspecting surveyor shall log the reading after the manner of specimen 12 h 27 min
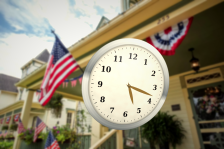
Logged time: 5 h 18 min
